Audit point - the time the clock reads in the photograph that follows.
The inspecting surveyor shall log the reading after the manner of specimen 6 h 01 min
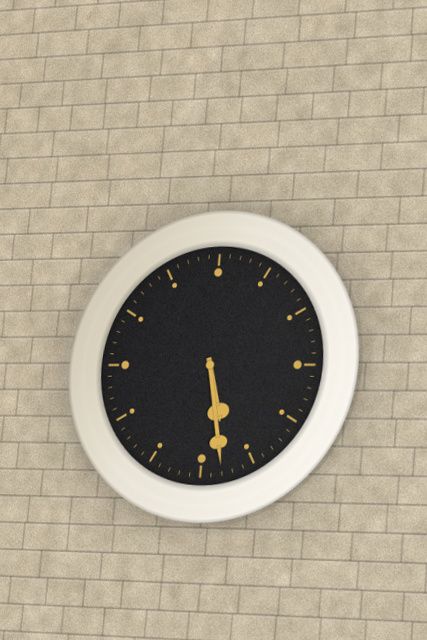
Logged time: 5 h 28 min
